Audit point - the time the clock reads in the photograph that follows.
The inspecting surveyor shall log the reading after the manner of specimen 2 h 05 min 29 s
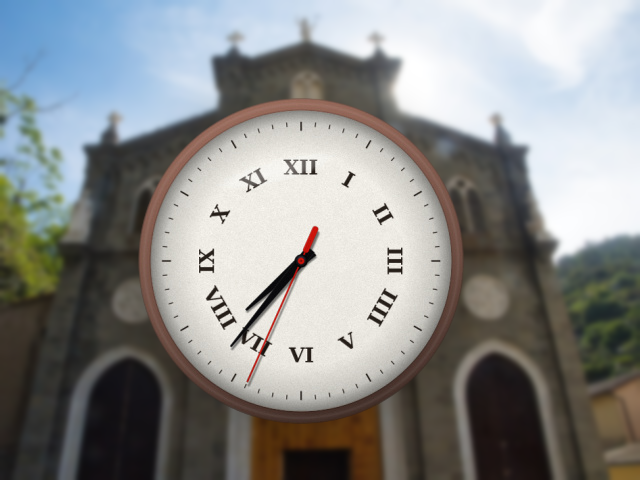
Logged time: 7 h 36 min 34 s
